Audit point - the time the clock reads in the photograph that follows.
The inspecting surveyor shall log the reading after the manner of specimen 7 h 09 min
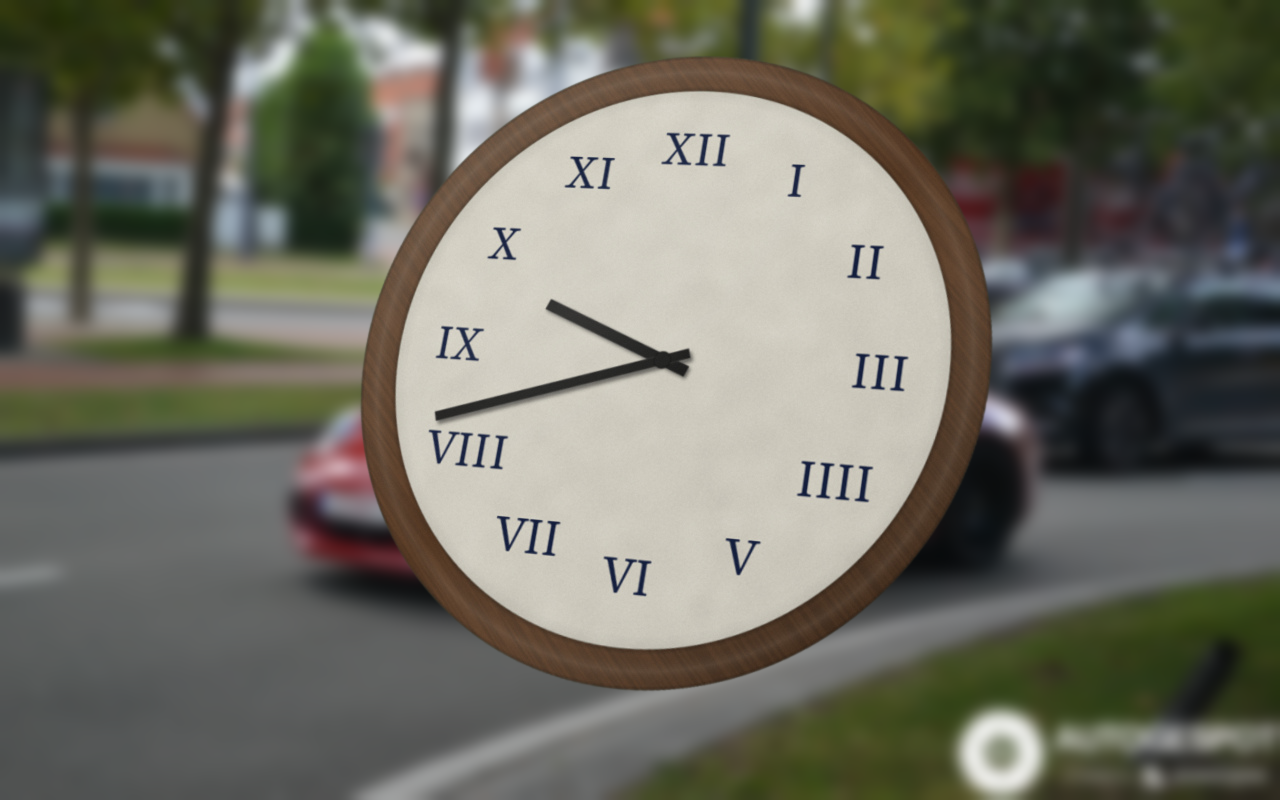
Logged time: 9 h 42 min
